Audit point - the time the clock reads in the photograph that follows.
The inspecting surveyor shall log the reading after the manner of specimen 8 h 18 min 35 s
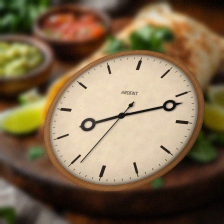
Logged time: 8 h 11 min 34 s
